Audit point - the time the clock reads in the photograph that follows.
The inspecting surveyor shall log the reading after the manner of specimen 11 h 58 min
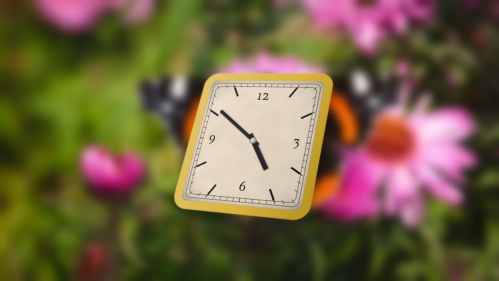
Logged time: 4 h 51 min
